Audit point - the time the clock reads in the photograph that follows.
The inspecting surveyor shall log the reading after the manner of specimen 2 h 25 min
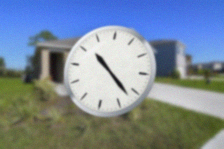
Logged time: 10 h 22 min
